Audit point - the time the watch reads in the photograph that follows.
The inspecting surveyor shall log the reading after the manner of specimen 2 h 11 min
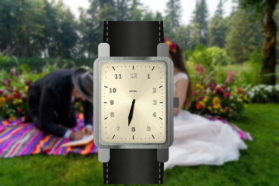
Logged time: 6 h 32 min
